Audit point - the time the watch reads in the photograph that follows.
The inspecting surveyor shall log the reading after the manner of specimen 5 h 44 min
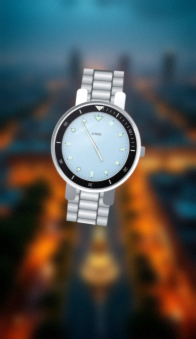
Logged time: 4 h 54 min
